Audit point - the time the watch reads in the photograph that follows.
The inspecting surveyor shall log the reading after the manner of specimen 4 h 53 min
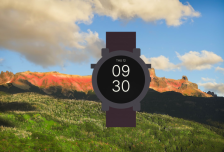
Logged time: 9 h 30 min
